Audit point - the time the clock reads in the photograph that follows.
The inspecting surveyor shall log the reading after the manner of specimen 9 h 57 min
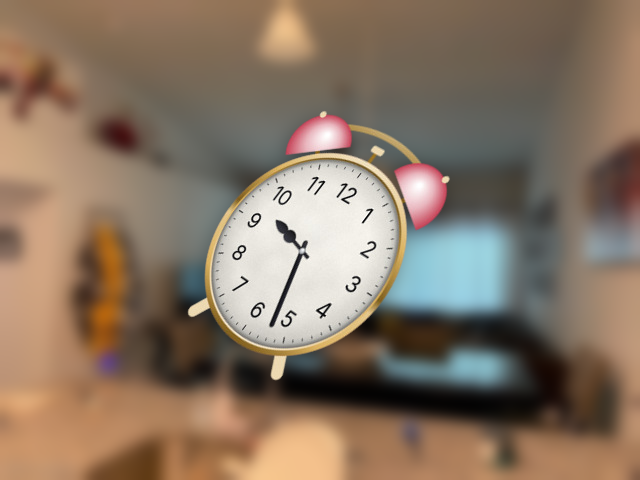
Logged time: 9 h 27 min
